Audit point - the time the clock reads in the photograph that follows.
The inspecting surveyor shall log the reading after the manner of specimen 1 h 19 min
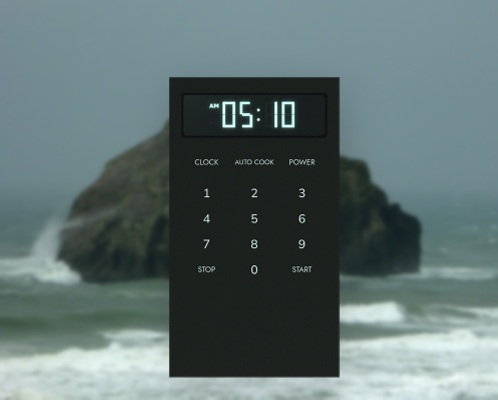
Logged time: 5 h 10 min
